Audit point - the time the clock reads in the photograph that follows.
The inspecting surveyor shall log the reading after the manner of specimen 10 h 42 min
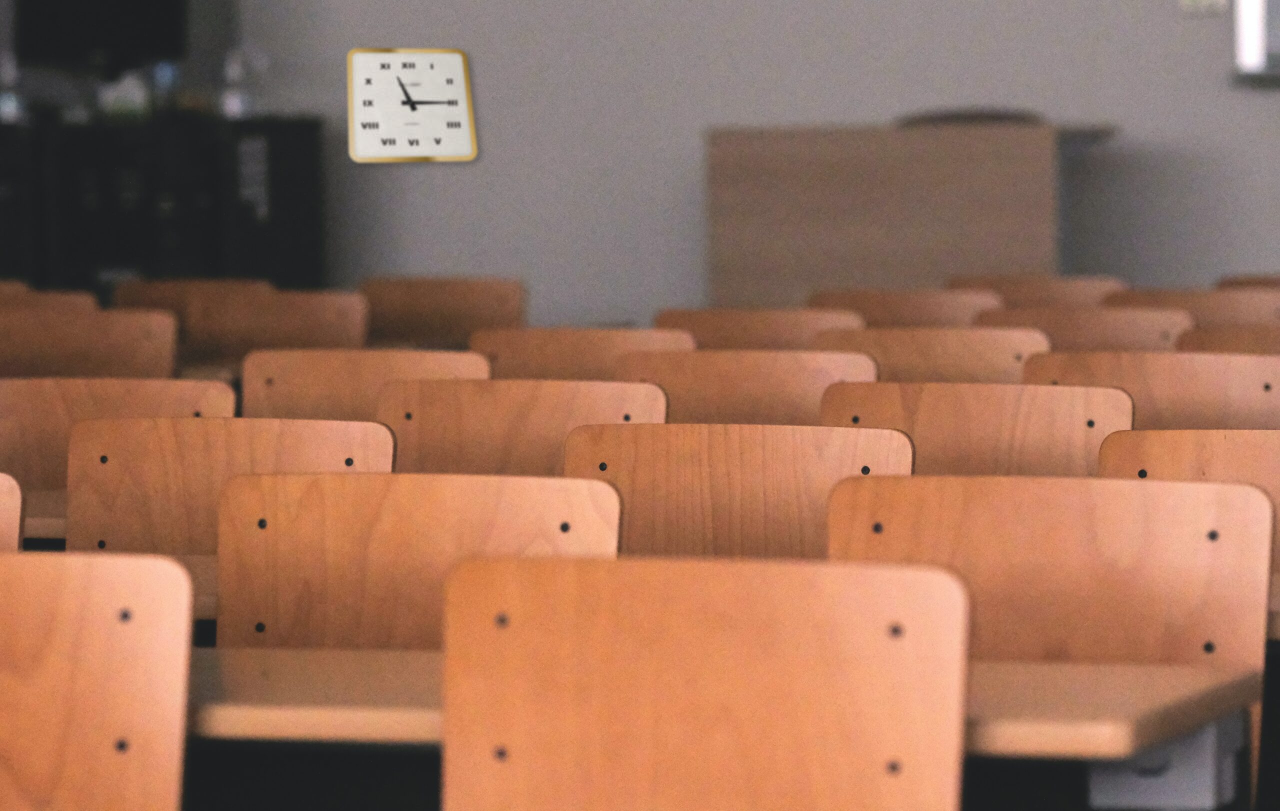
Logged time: 11 h 15 min
